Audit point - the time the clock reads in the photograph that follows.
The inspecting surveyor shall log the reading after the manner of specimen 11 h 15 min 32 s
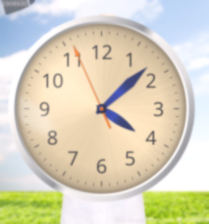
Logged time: 4 h 07 min 56 s
